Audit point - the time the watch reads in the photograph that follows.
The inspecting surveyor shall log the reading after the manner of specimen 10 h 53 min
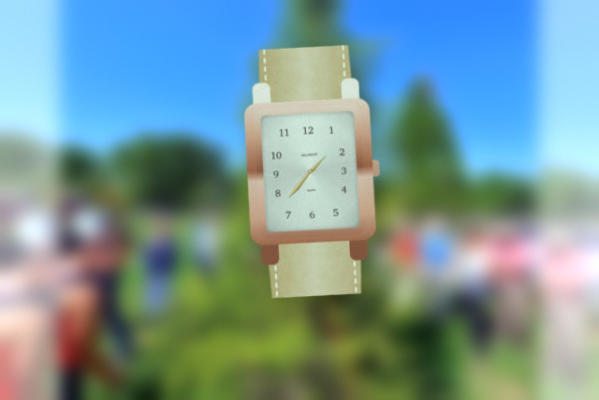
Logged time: 1 h 37 min
